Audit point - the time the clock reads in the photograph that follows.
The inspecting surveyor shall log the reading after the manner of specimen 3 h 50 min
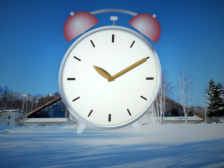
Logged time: 10 h 10 min
